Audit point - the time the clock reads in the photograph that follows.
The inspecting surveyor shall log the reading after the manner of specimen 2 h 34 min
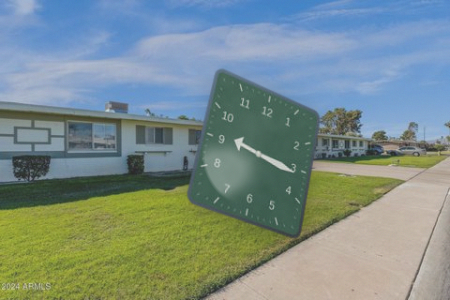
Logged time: 9 h 16 min
